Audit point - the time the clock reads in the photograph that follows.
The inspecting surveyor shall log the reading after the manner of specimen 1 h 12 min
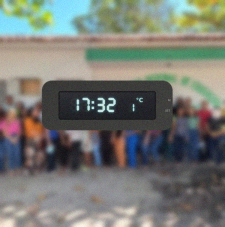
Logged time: 17 h 32 min
